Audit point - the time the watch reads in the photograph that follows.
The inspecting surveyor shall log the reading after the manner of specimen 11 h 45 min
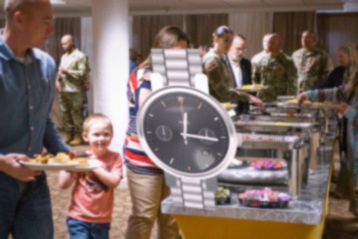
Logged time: 12 h 16 min
